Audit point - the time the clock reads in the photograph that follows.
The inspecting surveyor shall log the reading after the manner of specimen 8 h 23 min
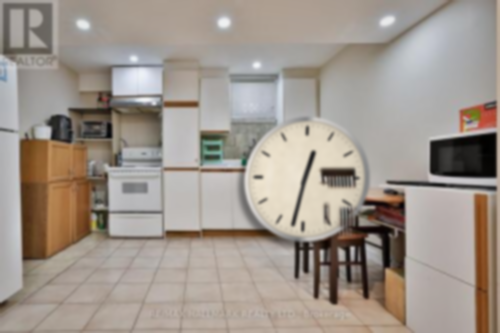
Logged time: 12 h 32 min
